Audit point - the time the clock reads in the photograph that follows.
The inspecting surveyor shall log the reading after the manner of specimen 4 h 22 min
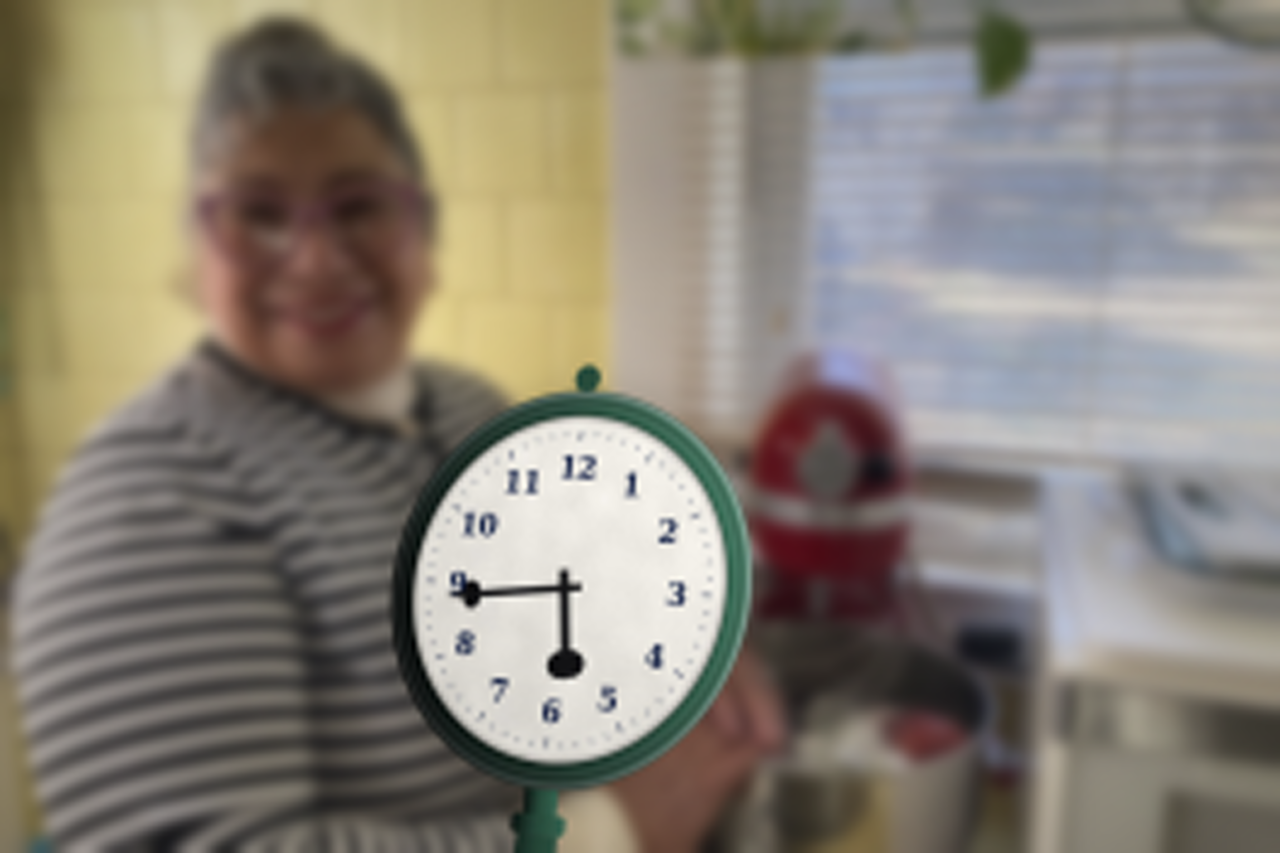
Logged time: 5 h 44 min
